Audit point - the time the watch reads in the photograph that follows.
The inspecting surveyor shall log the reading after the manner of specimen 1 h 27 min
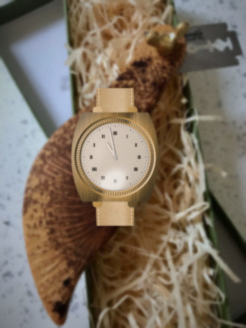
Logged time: 10 h 58 min
